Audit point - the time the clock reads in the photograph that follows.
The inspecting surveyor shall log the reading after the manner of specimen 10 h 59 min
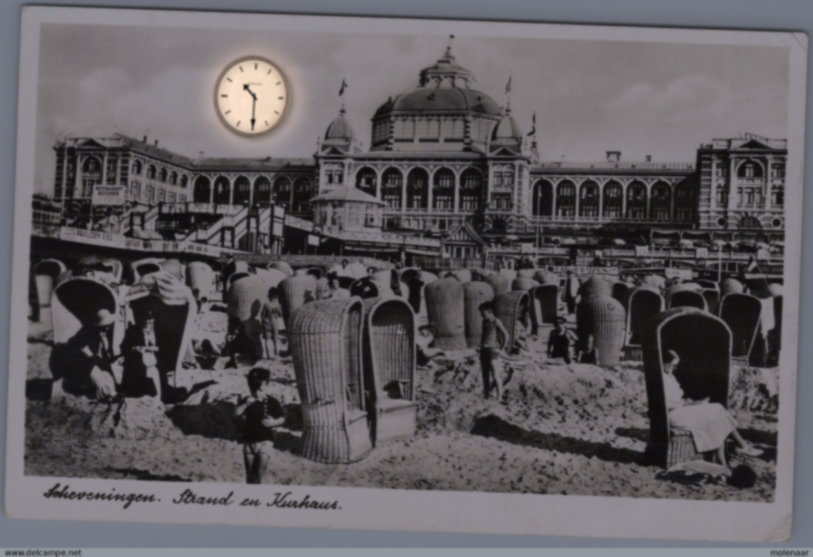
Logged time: 10 h 30 min
